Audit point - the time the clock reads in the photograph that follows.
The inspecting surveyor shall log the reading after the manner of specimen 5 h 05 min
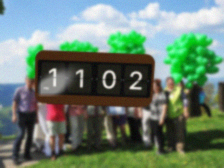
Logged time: 11 h 02 min
